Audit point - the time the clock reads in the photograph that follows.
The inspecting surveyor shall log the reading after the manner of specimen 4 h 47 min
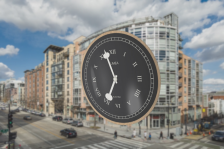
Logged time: 6 h 57 min
